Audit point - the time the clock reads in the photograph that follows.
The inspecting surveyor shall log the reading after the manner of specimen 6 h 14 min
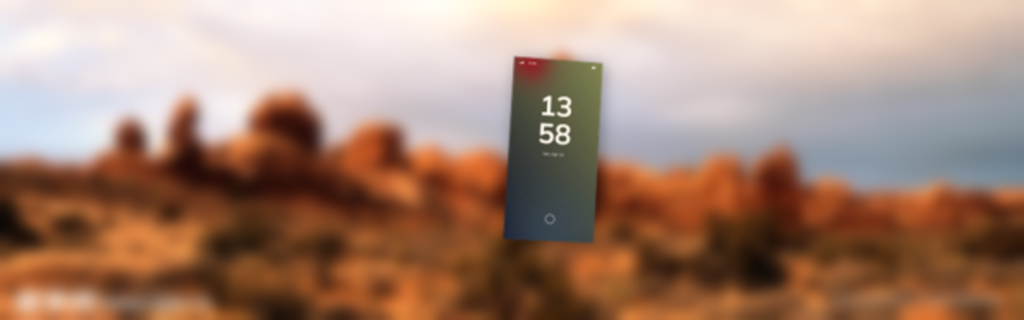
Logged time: 13 h 58 min
